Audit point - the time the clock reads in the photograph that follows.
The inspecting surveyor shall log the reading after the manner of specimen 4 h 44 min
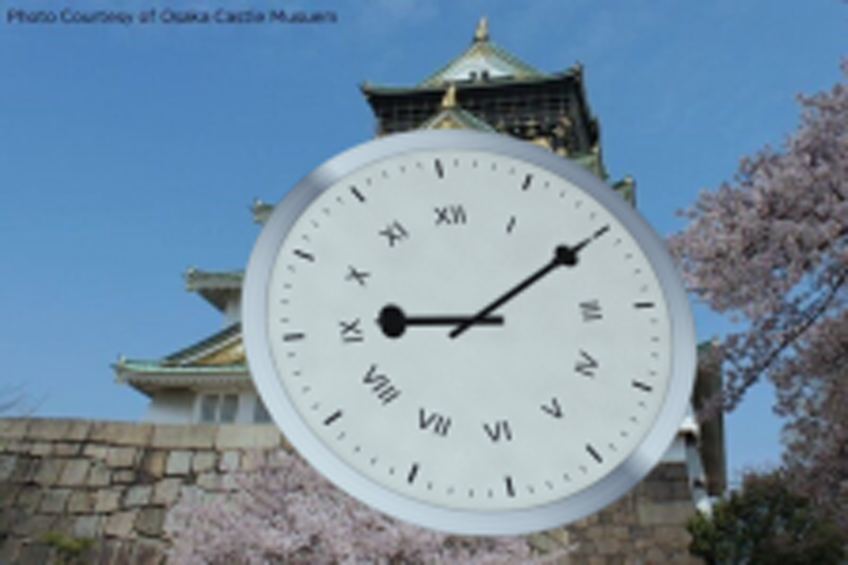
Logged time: 9 h 10 min
